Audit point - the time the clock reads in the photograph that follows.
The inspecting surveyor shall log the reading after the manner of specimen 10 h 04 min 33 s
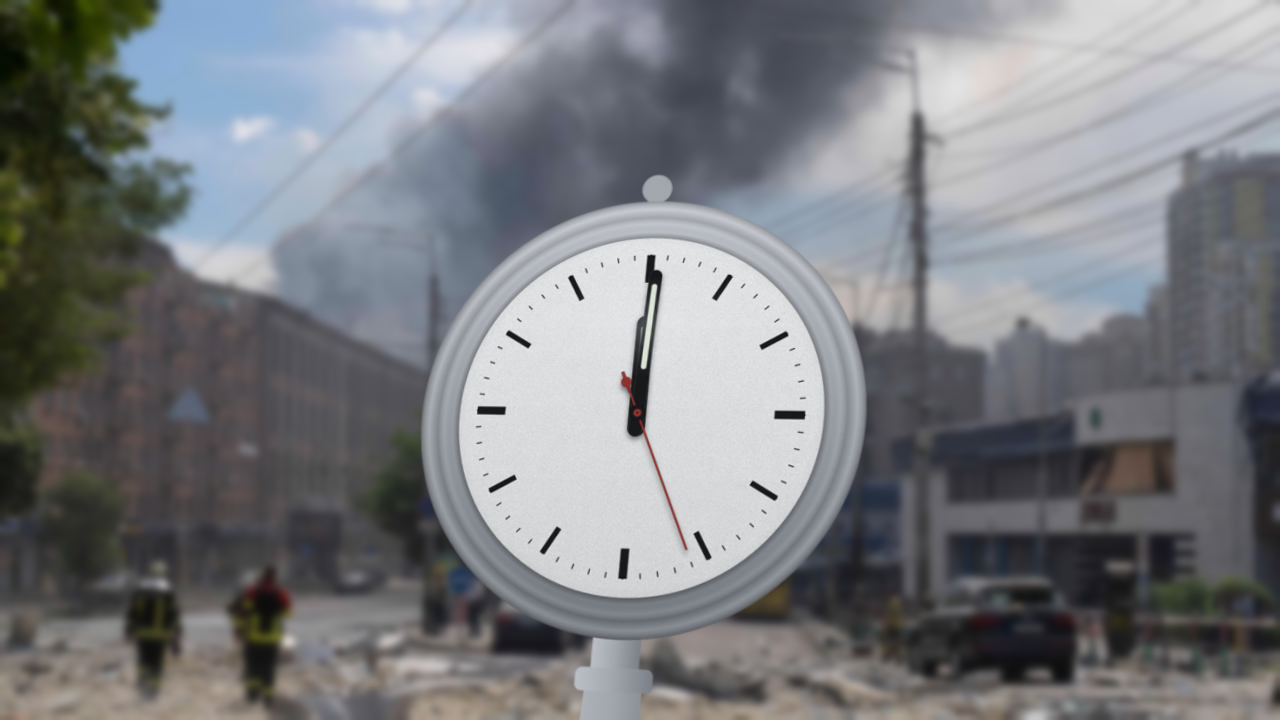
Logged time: 12 h 00 min 26 s
